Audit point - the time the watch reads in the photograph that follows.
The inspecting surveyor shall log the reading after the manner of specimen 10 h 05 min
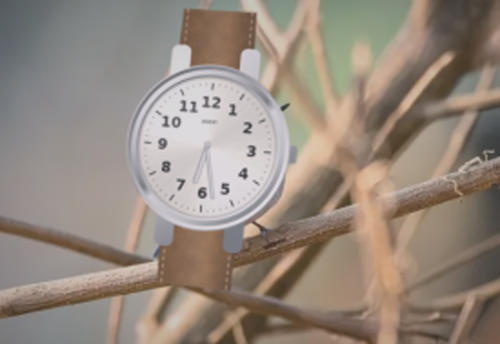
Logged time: 6 h 28 min
